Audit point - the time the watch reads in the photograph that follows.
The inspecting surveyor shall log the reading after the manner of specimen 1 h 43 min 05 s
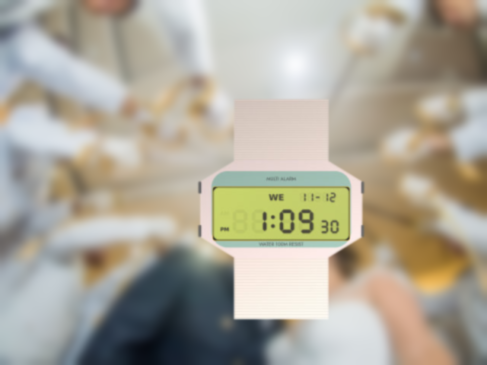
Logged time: 1 h 09 min 30 s
